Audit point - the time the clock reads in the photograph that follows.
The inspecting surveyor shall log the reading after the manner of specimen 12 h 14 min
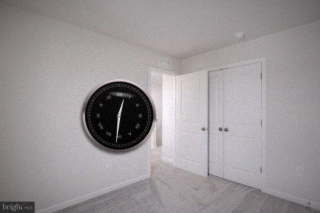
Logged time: 12 h 31 min
